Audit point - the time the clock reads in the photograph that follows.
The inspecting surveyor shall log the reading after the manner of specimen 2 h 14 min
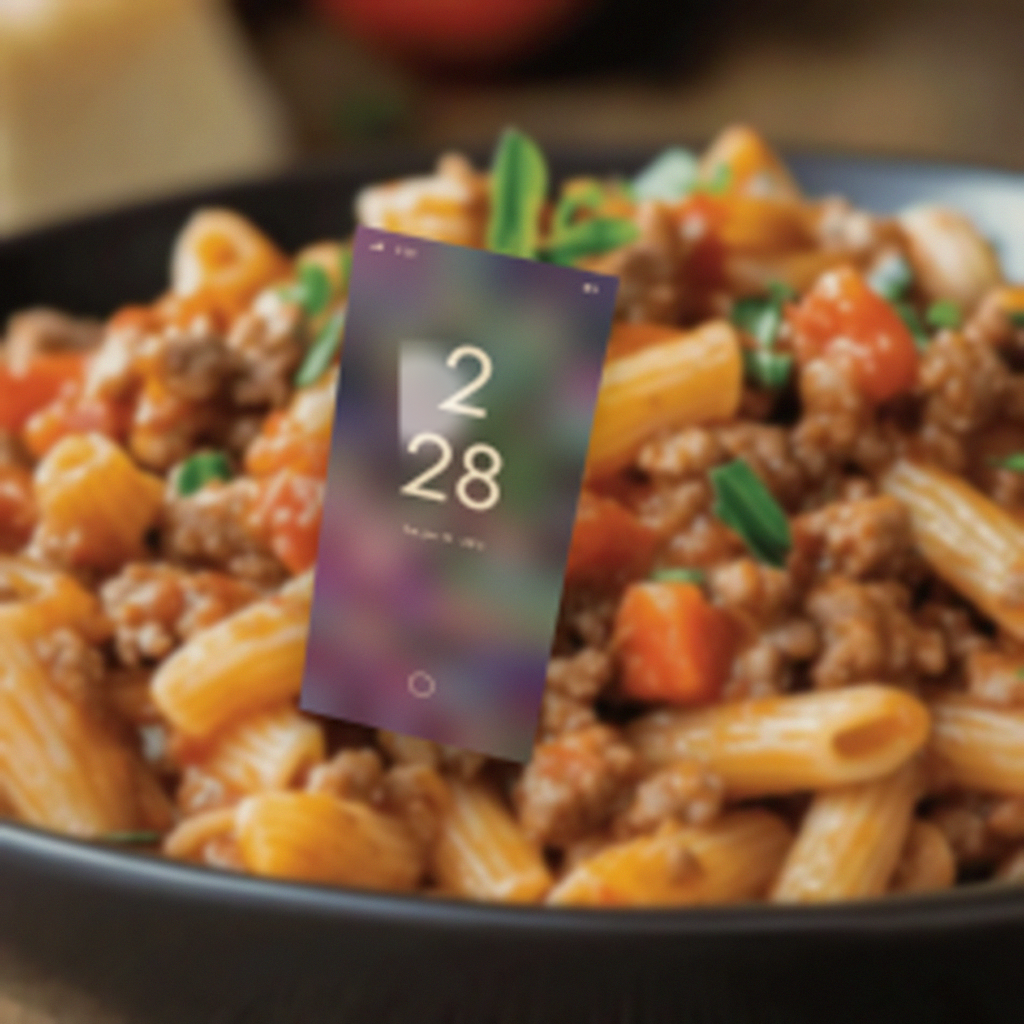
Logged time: 2 h 28 min
